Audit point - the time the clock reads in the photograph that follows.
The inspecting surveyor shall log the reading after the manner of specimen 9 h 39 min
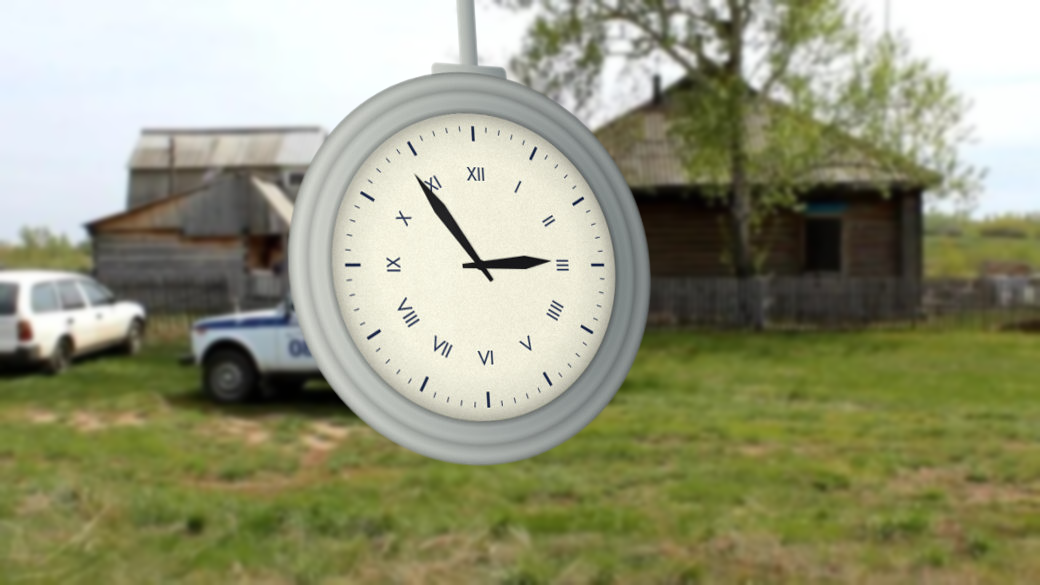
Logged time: 2 h 54 min
